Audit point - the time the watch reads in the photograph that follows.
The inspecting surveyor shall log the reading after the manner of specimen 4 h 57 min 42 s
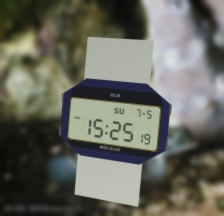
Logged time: 15 h 25 min 19 s
